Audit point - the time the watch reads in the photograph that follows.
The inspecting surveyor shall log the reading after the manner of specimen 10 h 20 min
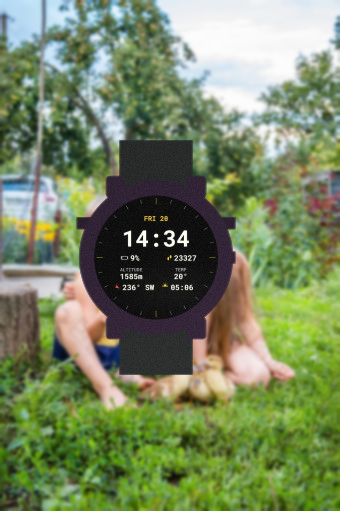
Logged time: 14 h 34 min
